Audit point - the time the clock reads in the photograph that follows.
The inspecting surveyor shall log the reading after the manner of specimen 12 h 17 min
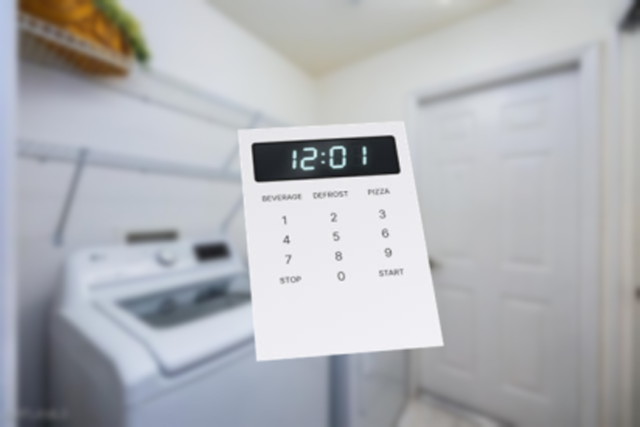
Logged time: 12 h 01 min
